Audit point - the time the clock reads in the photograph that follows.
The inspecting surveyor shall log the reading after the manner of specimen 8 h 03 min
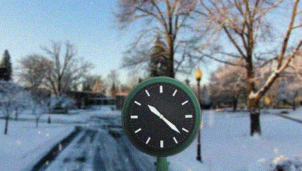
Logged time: 10 h 22 min
